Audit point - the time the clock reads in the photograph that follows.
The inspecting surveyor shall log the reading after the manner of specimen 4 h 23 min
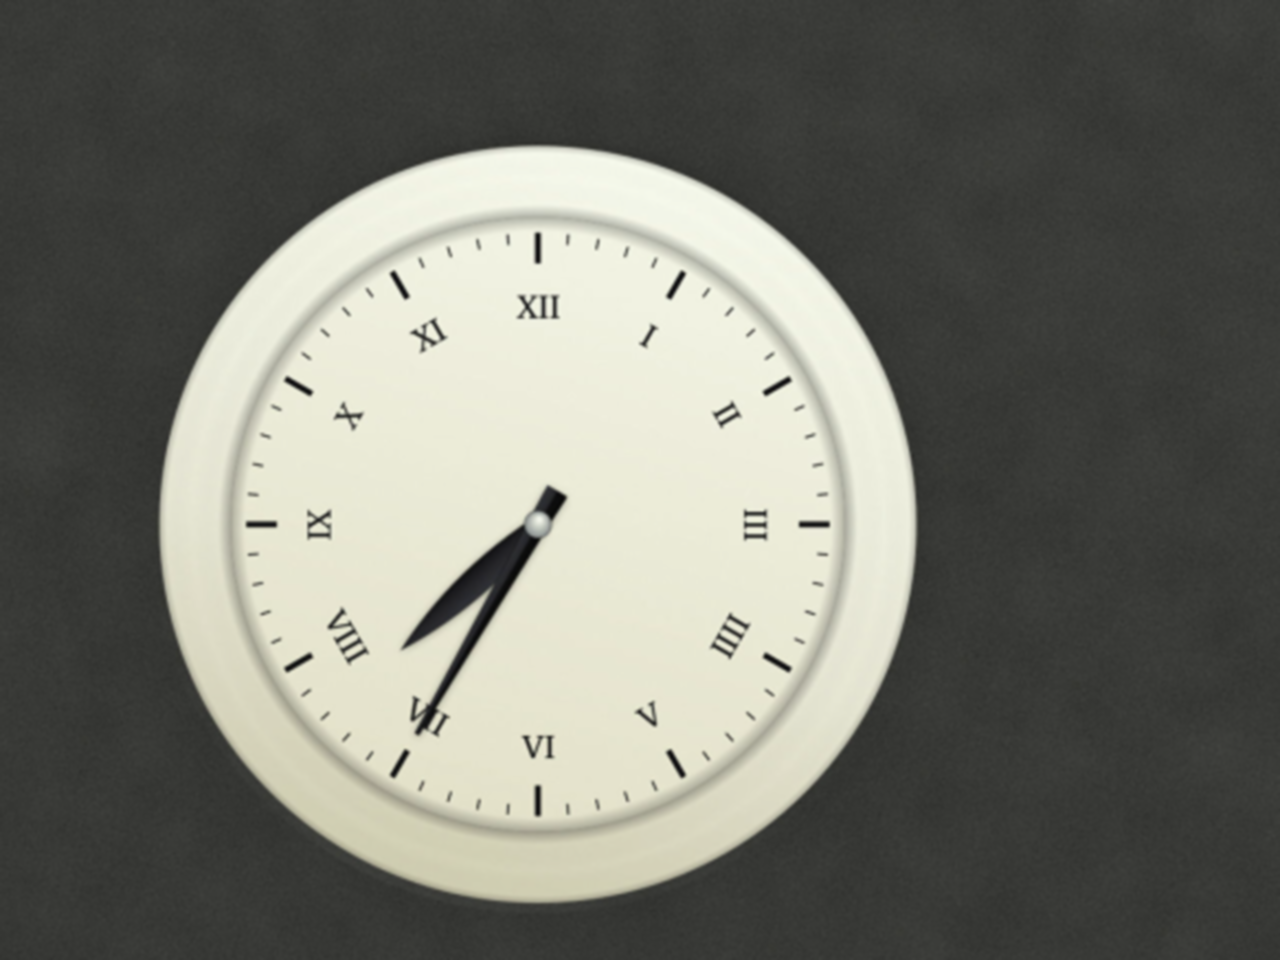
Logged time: 7 h 35 min
